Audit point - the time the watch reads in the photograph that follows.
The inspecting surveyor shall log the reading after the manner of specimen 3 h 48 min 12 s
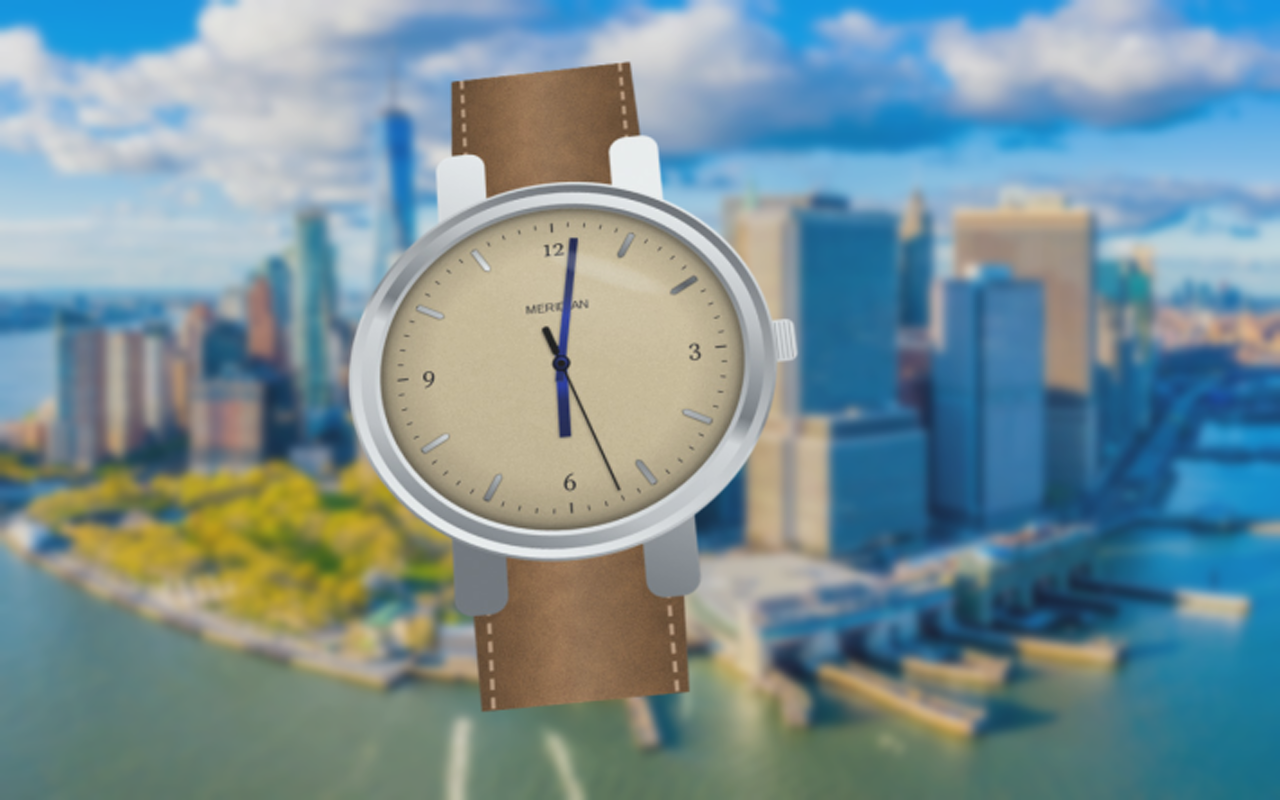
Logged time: 6 h 01 min 27 s
